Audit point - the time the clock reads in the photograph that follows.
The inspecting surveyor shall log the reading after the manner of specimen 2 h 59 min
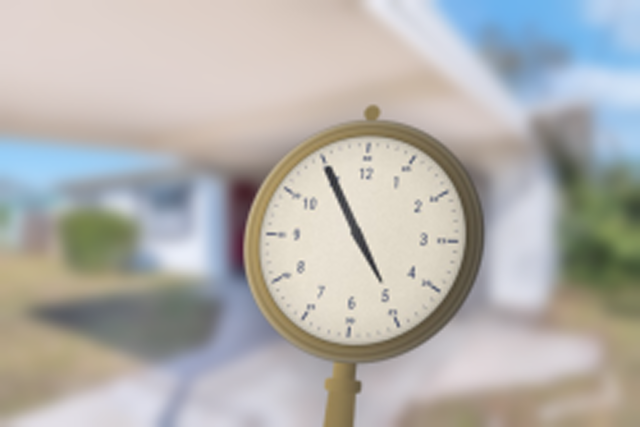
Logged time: 4 h 55 min
